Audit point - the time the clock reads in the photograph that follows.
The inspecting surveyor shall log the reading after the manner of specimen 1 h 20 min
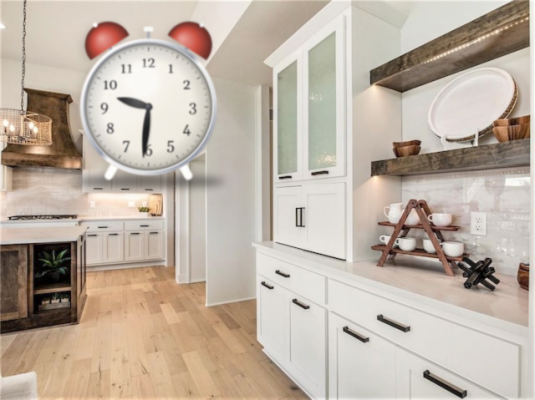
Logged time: 9 h 31 min
